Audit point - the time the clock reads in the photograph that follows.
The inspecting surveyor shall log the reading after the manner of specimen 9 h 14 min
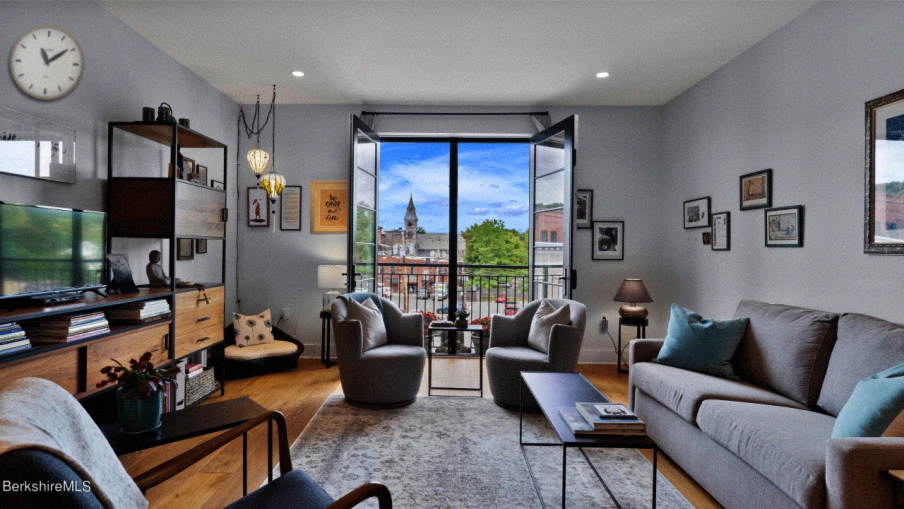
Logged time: 11 h 09 min
